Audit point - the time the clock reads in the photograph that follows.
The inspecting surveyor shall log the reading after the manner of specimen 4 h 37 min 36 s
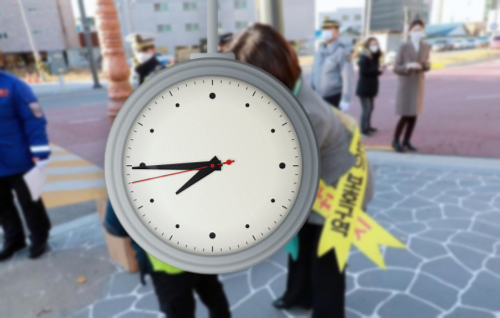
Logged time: 7 h 44 min 43 s
